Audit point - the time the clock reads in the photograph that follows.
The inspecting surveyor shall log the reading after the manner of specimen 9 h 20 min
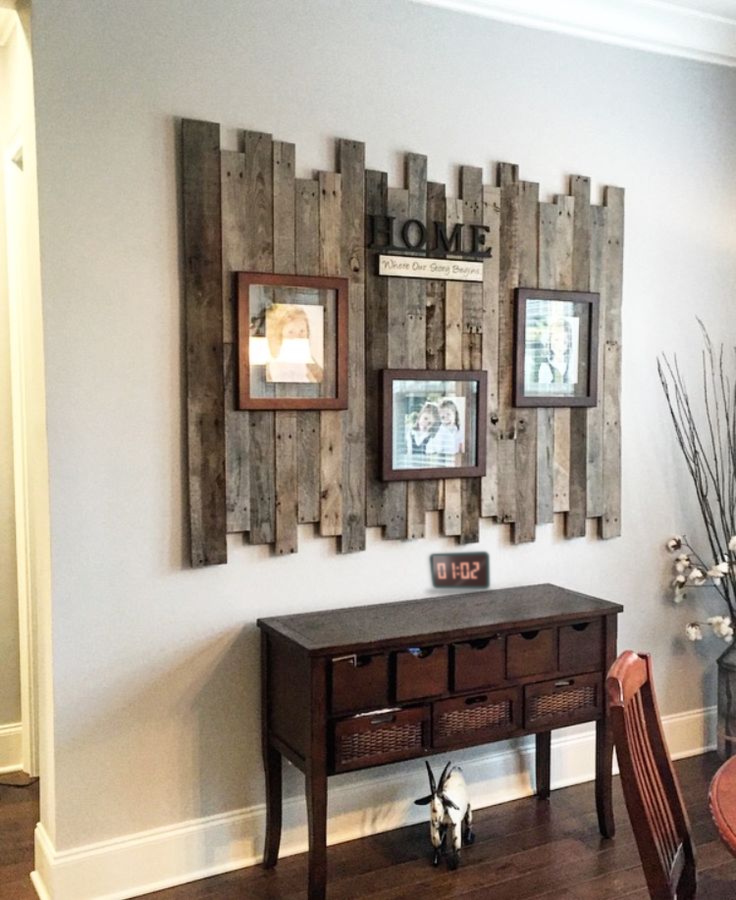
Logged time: 1 h 02 min
